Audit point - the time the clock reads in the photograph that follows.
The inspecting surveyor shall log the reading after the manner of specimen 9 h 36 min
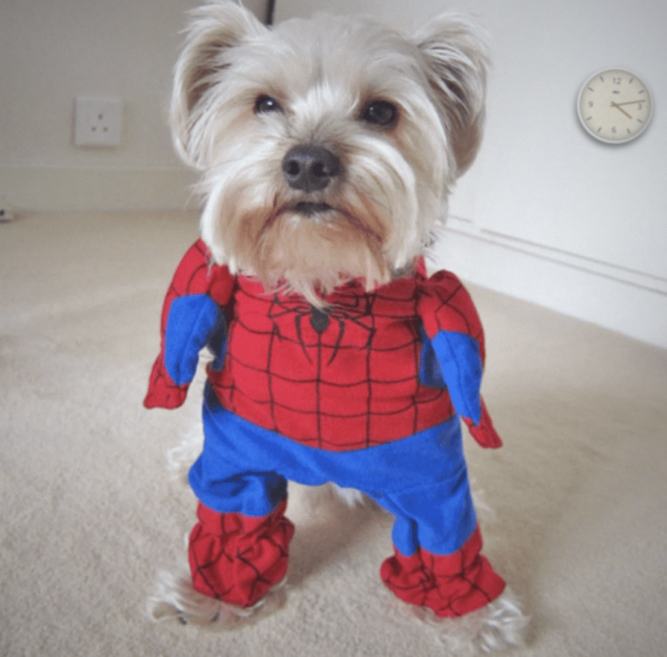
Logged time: 4 h 13 min
